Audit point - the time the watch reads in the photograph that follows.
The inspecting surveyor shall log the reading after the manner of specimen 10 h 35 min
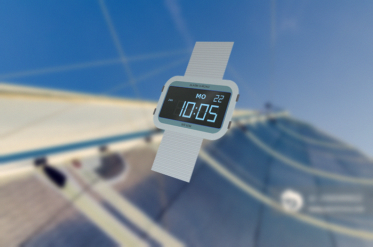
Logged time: 10 h 05 min
